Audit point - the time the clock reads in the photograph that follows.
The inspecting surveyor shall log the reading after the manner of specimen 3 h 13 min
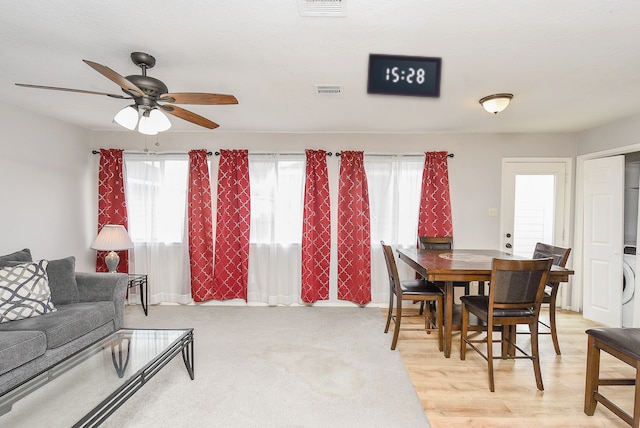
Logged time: 15 h 28 min
